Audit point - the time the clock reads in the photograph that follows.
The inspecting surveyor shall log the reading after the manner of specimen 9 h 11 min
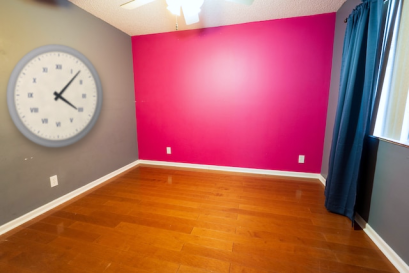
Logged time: 4 h 07 min
